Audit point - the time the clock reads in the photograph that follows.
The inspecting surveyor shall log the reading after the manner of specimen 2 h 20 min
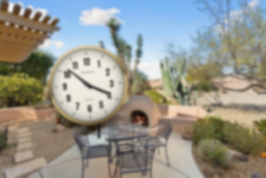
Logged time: 3 h 52 min
